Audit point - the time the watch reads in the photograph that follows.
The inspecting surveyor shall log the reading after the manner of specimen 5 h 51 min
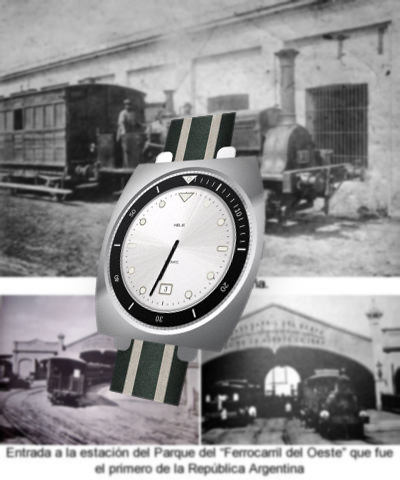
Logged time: 6 h 33 min
